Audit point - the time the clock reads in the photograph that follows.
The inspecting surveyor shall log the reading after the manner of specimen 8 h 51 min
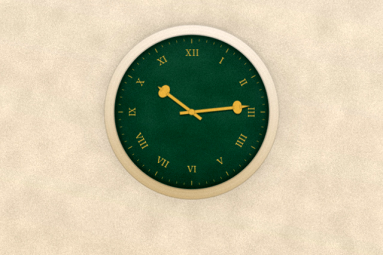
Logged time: 10 h 14 min
